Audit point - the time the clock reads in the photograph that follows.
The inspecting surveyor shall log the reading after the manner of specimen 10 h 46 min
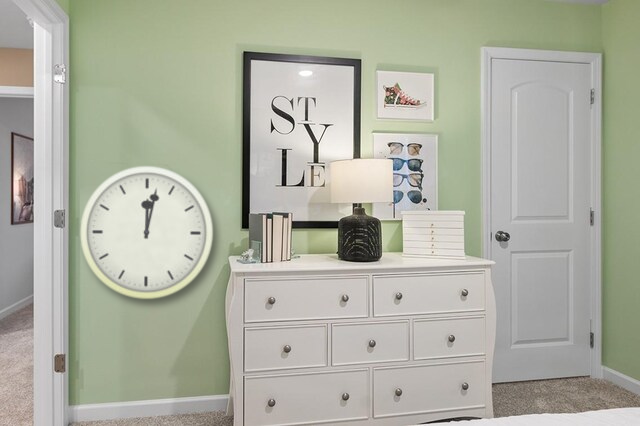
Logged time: 12 h 02 min
